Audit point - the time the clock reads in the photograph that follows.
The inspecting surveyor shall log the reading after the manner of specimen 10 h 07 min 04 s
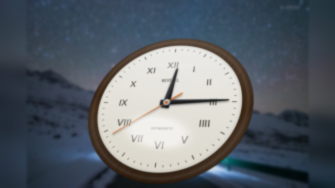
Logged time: 12 h 14 min 39 s
